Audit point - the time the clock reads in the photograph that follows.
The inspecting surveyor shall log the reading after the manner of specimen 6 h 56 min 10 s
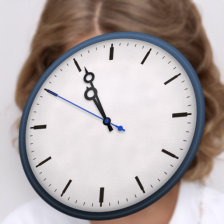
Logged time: 10 h 55 min 50 s
